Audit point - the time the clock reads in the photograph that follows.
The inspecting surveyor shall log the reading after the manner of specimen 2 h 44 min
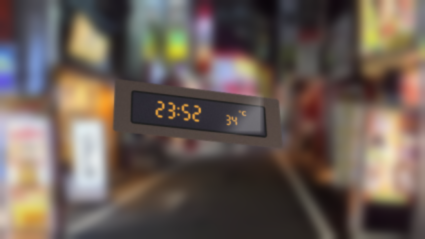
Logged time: 23 h 52 min
